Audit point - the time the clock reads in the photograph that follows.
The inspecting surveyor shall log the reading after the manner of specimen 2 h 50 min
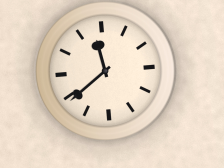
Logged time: 11 h 39 min
